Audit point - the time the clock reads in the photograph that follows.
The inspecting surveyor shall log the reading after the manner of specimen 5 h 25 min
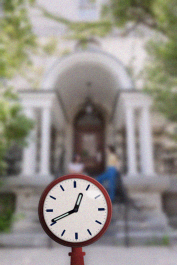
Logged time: 12 h 41 min
